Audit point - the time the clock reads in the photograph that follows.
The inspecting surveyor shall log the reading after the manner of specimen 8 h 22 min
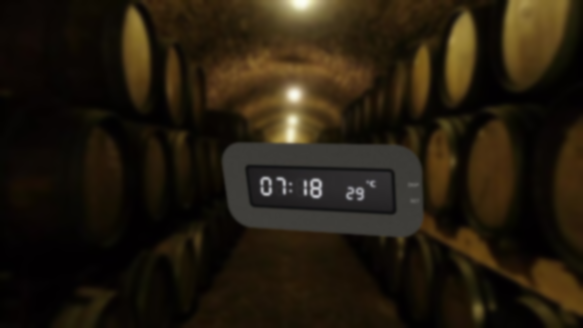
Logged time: 7 h 18 min
